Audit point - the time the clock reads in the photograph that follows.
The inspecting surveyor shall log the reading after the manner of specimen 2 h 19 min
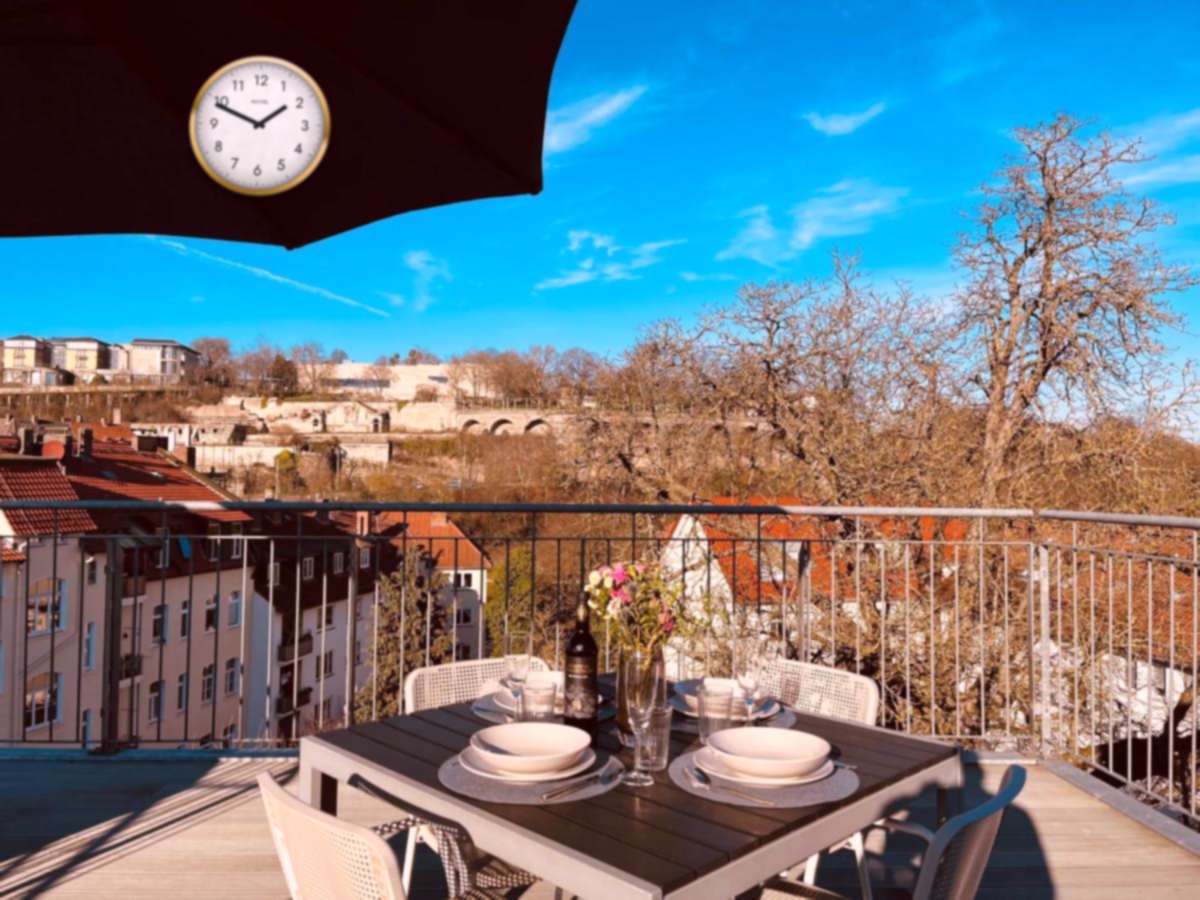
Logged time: 1 h 49 min
